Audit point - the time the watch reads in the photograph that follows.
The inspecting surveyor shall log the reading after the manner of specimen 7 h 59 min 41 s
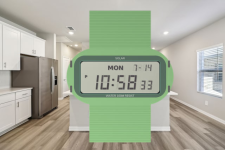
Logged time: 10 h 58 min 33 s
